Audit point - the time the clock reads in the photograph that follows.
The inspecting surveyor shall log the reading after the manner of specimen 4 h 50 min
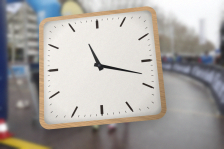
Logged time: 11 h 18 min
